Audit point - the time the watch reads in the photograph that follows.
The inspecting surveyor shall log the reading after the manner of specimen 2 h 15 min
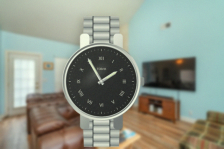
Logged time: 1 h 55 min
